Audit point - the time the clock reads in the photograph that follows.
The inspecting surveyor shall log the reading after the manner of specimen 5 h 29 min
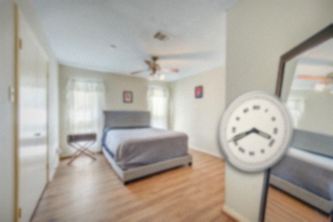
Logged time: 3 h 41 min
